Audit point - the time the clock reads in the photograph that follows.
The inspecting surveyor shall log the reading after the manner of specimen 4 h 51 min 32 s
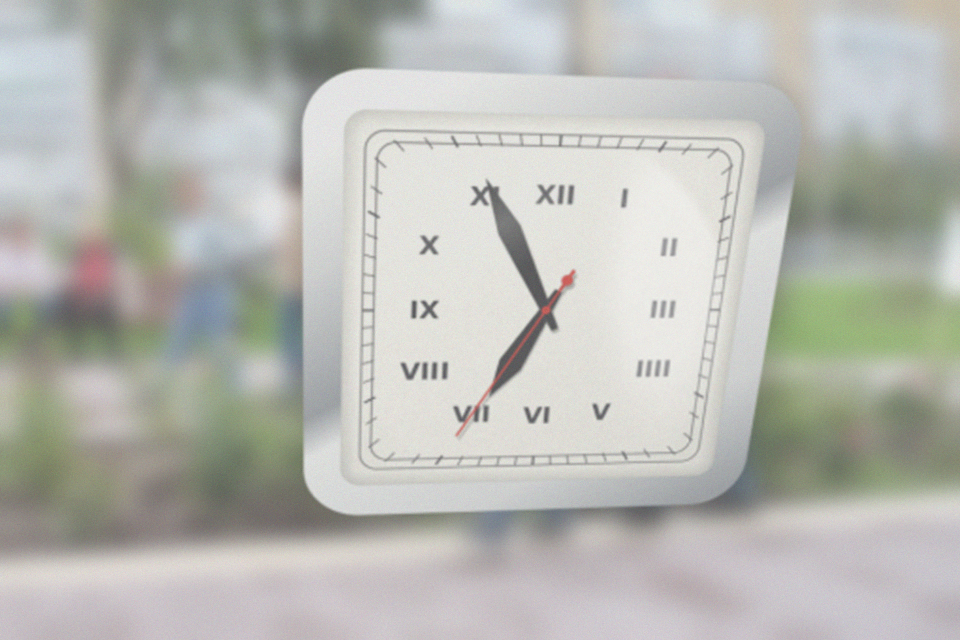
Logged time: 6 h 55 min 35 s
